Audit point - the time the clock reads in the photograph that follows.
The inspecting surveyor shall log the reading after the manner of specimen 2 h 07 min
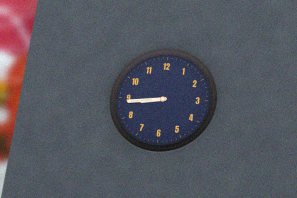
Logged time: 8 h 44 min
